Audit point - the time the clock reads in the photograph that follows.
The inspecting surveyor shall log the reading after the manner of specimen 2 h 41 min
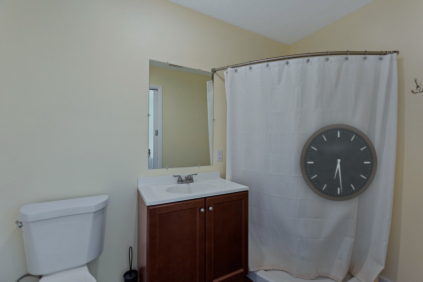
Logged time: 6 h 29 min
